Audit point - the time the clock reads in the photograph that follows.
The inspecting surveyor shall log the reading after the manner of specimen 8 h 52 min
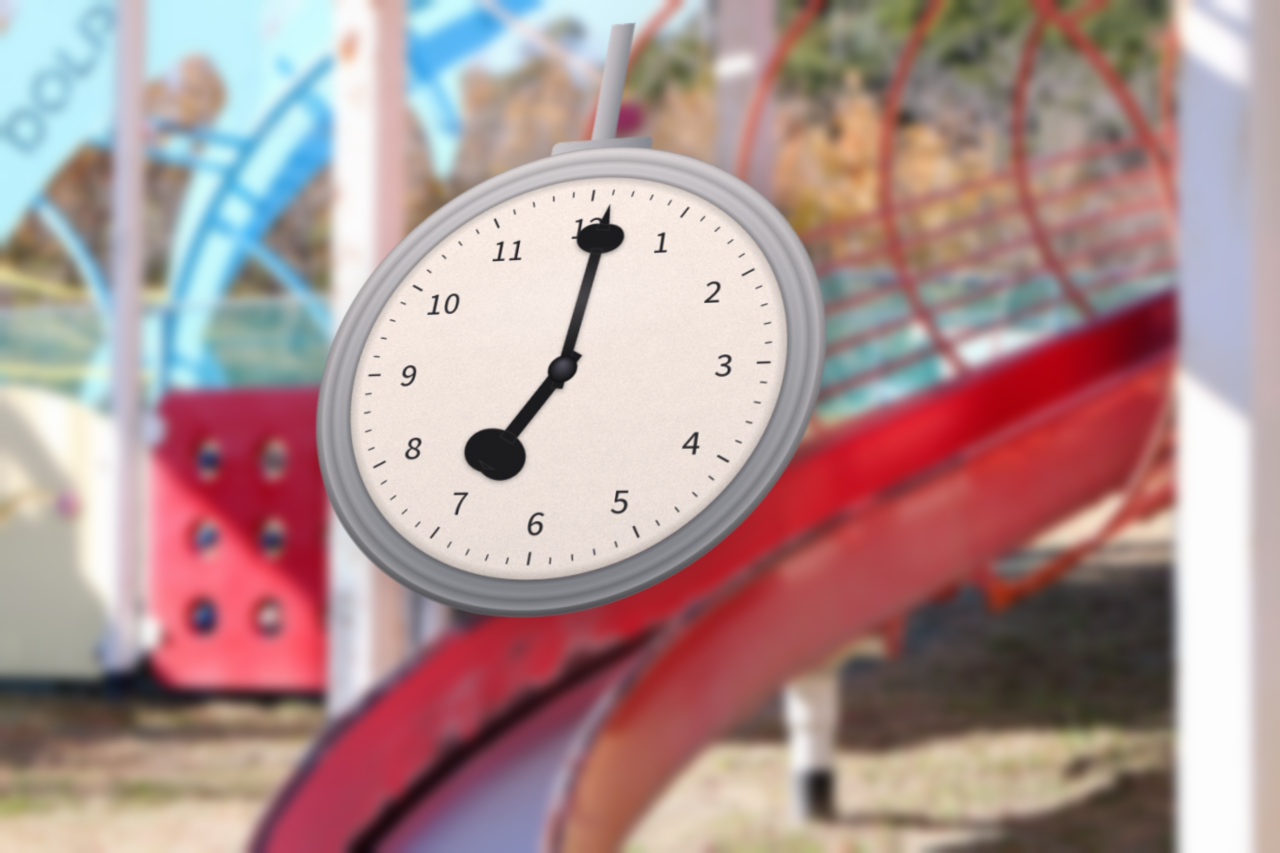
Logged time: 7 h 01 min
